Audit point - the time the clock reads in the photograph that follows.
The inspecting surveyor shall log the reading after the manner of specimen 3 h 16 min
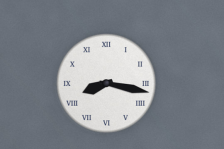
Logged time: 8 h 17 min
